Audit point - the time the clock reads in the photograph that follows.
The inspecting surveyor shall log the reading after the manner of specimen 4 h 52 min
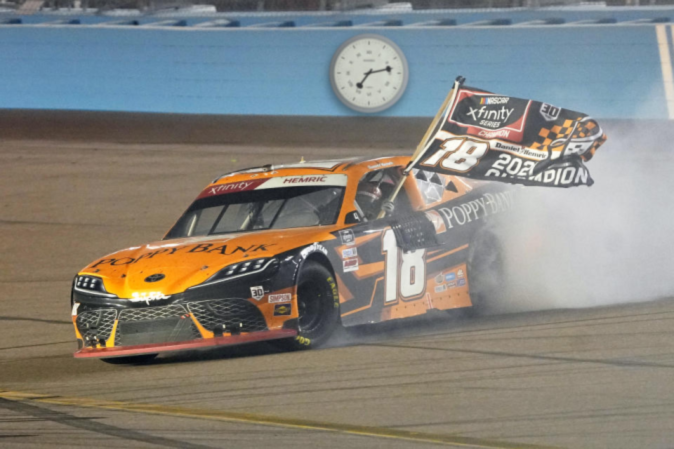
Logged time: 7 h 13 min
